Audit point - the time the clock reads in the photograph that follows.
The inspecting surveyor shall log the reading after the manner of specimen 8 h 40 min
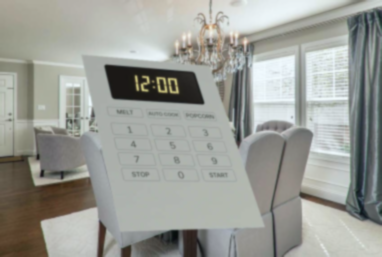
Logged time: 12 h 00 min
